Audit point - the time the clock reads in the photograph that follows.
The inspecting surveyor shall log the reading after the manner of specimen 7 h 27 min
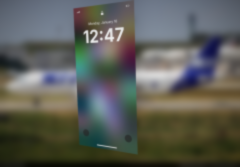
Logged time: 12 h 47 min
